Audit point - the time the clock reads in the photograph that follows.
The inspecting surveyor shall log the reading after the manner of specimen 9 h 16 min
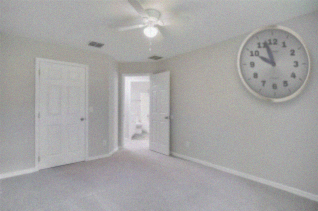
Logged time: 9 h 57 min
